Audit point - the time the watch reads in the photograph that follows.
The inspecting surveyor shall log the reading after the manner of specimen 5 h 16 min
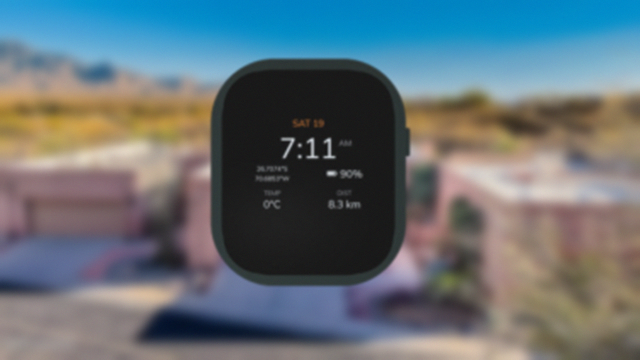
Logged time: 7 h 11 min
